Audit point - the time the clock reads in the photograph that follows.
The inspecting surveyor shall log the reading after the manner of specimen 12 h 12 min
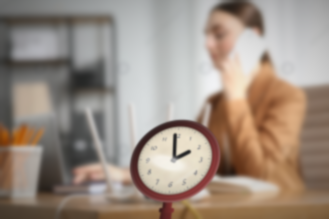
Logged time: 1 h 59 min
